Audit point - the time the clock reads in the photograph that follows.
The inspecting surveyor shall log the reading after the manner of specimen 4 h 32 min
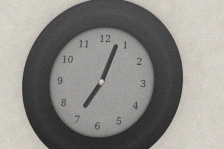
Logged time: 7 h 03 min
